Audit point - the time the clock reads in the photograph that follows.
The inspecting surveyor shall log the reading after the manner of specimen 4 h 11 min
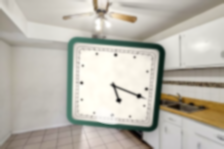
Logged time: 5 h 18 min
